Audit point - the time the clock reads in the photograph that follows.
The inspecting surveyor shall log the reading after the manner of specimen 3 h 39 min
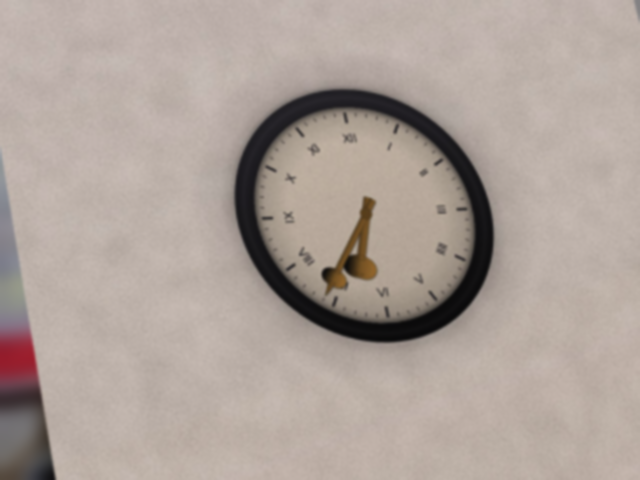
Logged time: 6 h 36 min
